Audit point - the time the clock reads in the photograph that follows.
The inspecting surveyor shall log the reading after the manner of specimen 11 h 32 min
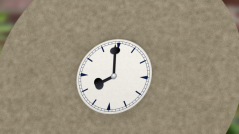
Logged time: 7 h 59 min
